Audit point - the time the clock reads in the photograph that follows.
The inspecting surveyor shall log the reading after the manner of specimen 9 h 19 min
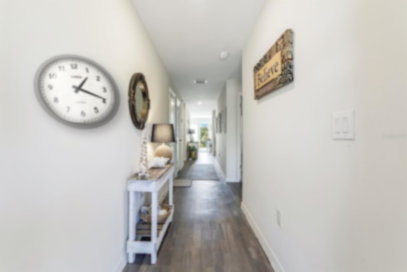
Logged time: 1 h 19 min
